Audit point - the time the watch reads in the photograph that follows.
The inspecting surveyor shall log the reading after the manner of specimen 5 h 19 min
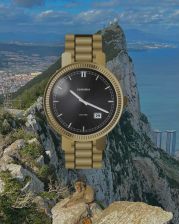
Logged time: 10 h 19 min
